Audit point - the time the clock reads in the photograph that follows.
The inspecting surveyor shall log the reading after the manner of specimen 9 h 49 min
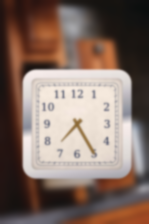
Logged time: 7 h 25 min
